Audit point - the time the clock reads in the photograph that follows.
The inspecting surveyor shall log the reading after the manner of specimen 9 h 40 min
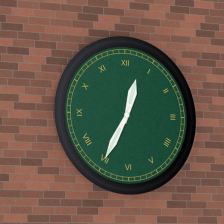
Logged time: 12 h 35 min
